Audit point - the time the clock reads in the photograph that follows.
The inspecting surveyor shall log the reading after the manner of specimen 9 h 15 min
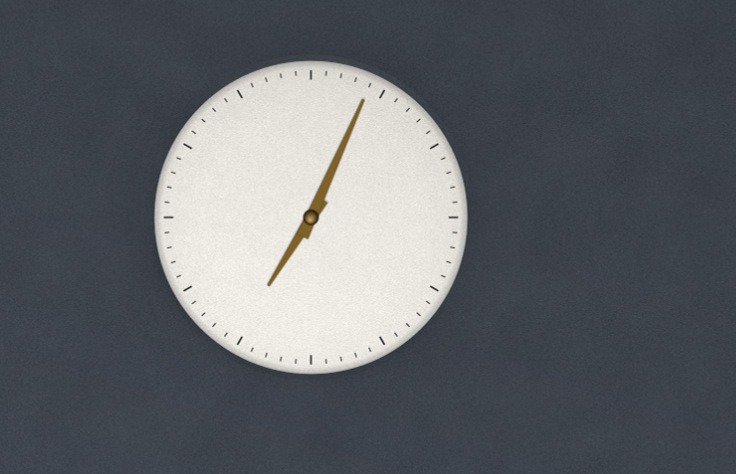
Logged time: 7 h 04 min
